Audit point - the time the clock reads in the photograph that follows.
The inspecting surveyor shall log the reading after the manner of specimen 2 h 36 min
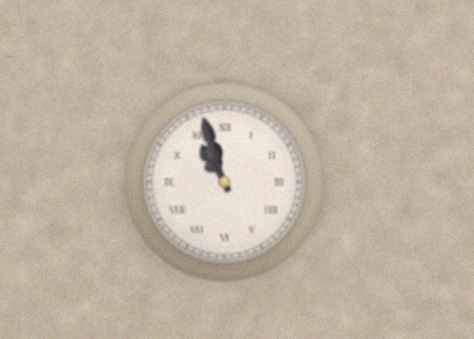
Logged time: 10 h 57 min
